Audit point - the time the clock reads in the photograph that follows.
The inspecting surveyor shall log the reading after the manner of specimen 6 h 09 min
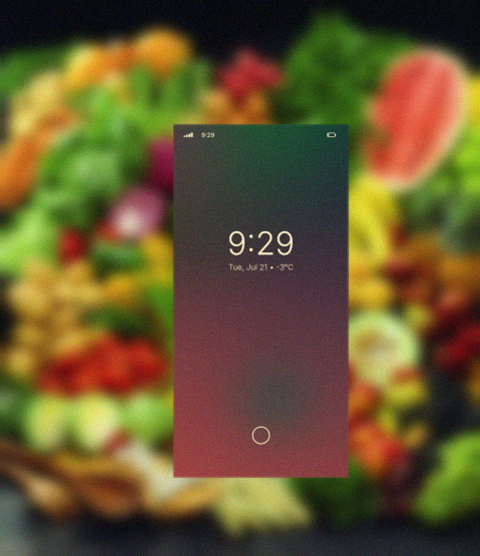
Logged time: 9 h 29 min
